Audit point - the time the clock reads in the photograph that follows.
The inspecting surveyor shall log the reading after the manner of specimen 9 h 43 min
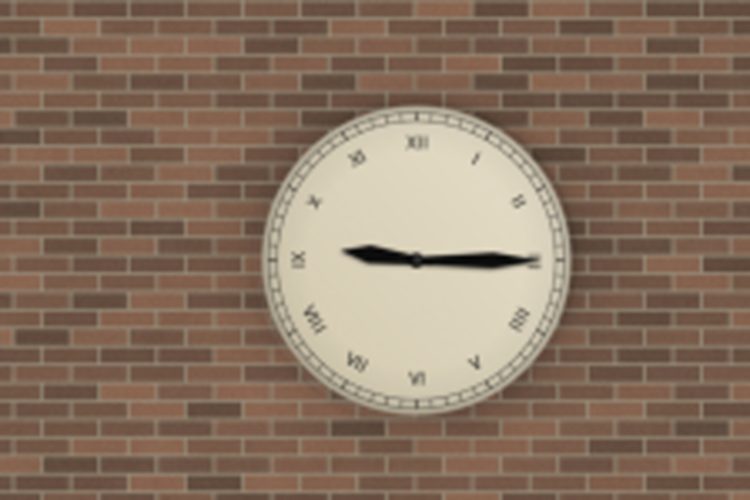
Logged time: 9 h 15 min
